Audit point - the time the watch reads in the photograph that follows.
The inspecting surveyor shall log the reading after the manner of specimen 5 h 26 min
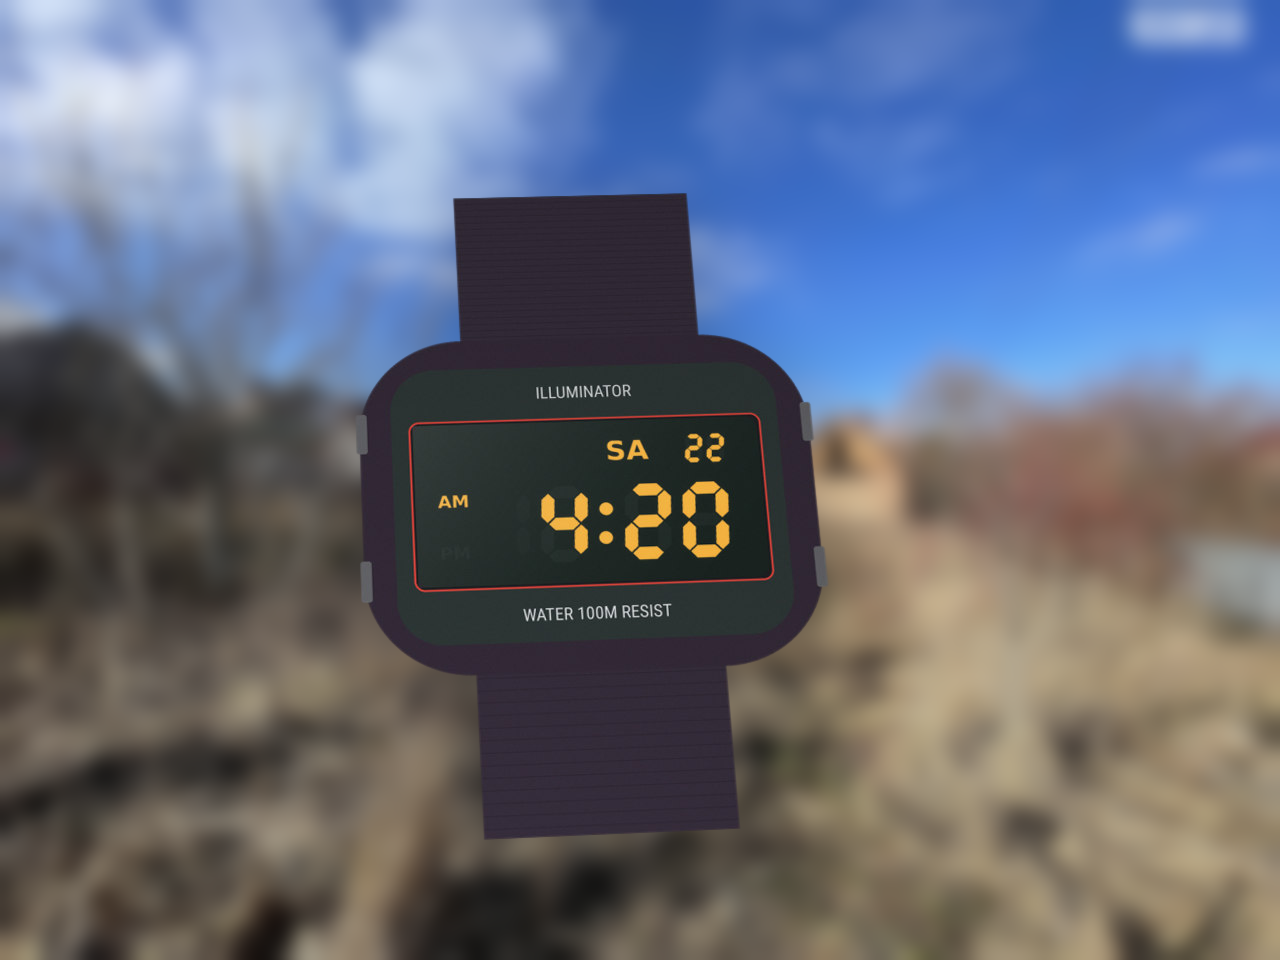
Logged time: 4 h 20 min
